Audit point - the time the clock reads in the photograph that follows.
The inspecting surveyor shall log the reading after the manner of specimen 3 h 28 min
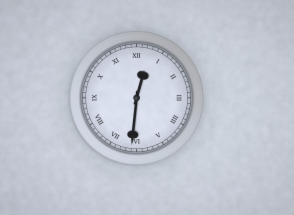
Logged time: 12 h 31 min
